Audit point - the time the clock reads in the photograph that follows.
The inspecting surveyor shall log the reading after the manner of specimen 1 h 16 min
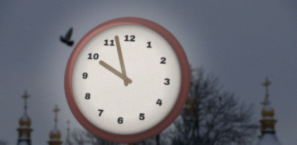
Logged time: 9 h 57 min
